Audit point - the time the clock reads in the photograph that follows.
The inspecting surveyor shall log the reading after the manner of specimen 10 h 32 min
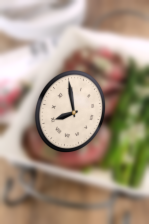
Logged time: 9 h 00 min
